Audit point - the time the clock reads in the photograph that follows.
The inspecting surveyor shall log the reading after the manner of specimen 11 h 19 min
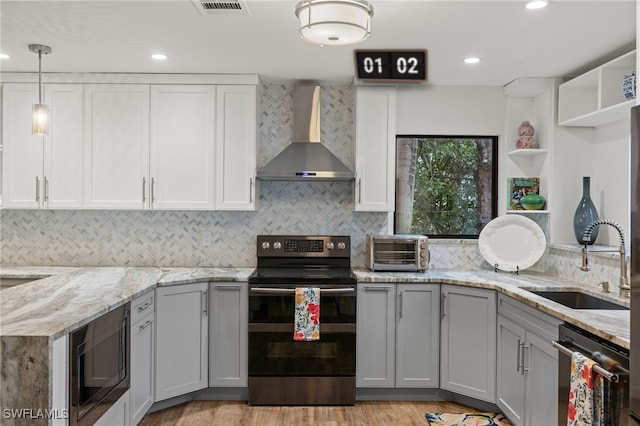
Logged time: 1 h 02 min
